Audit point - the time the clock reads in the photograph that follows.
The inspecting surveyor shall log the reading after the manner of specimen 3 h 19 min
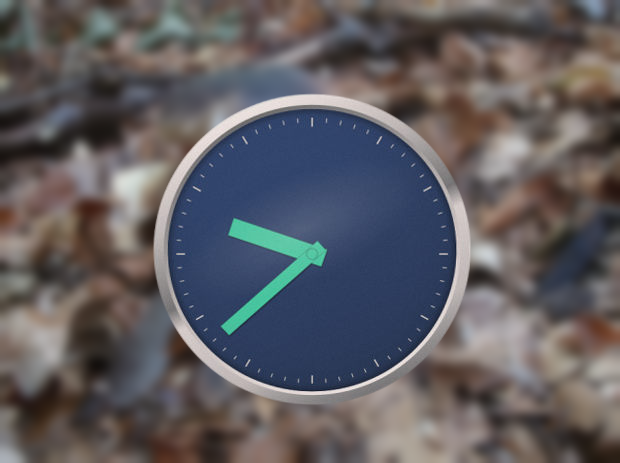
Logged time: 9 h 38 min
